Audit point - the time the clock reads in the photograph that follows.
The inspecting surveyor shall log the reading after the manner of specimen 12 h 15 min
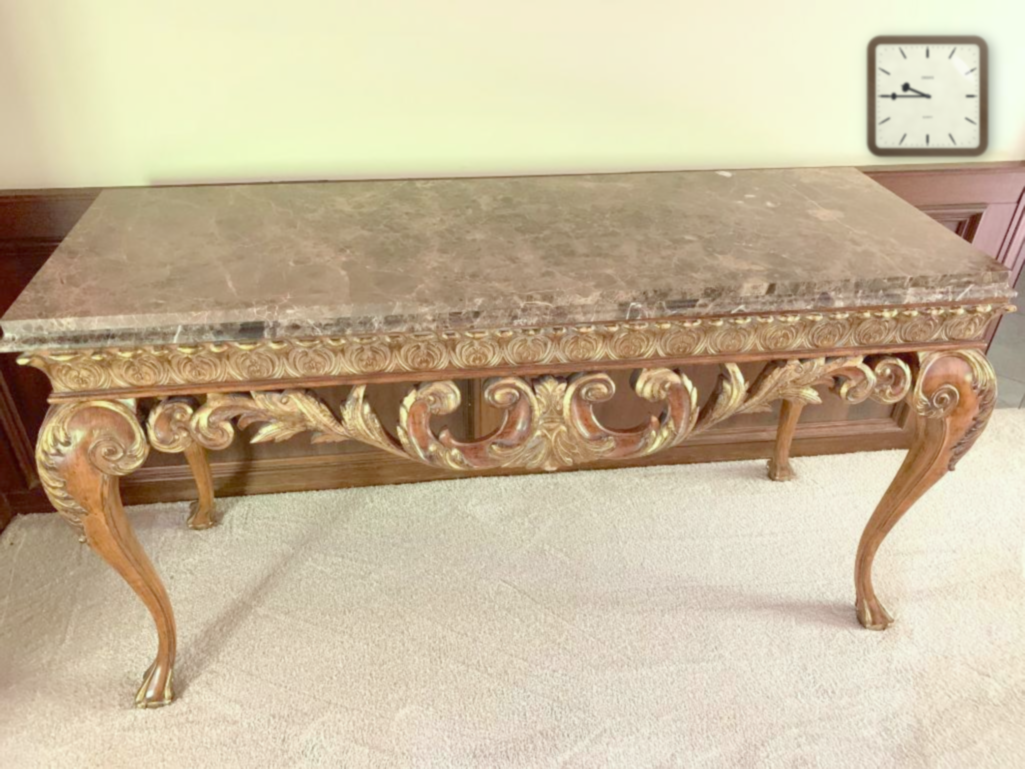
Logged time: 9 h 45 min
